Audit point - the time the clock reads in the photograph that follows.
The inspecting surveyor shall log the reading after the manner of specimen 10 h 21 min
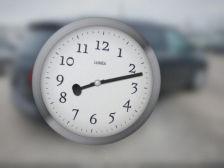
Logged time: 8 h 12 min
